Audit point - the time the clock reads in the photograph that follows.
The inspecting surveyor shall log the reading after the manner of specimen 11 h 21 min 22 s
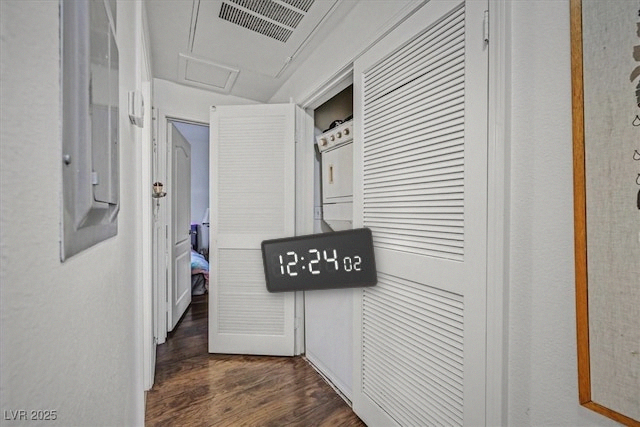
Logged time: 12 h 24 min 02 s
